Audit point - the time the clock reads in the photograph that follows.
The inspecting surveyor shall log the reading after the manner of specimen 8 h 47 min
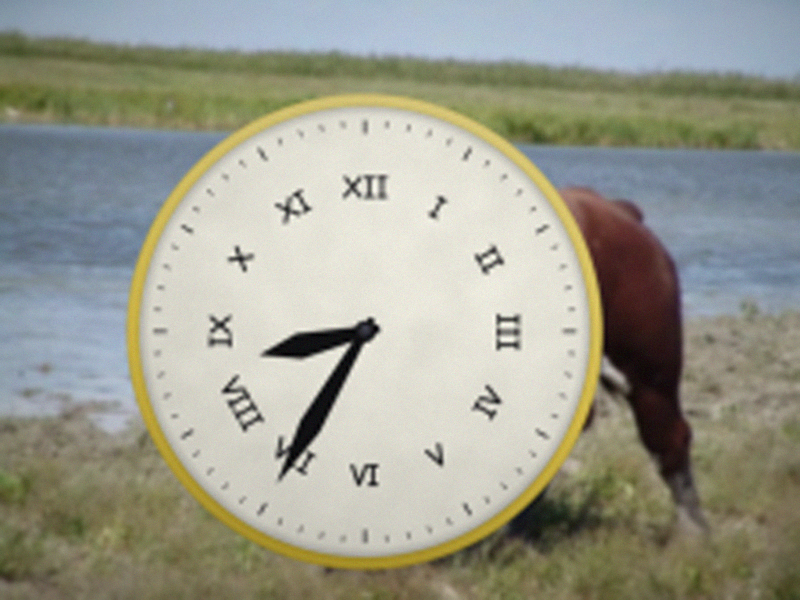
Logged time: 8 h 35 min
